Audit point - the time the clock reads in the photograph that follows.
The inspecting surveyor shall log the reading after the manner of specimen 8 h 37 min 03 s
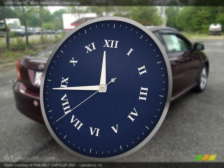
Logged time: 11 h 43 min 38 s
